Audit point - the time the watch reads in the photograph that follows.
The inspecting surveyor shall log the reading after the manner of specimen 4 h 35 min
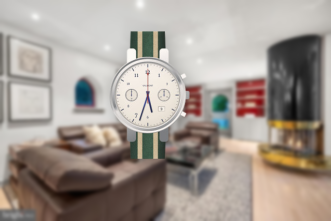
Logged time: 5 h 33 min
